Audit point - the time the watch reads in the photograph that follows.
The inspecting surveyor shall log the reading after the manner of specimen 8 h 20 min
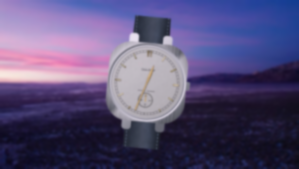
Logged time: 12 h 33 min
